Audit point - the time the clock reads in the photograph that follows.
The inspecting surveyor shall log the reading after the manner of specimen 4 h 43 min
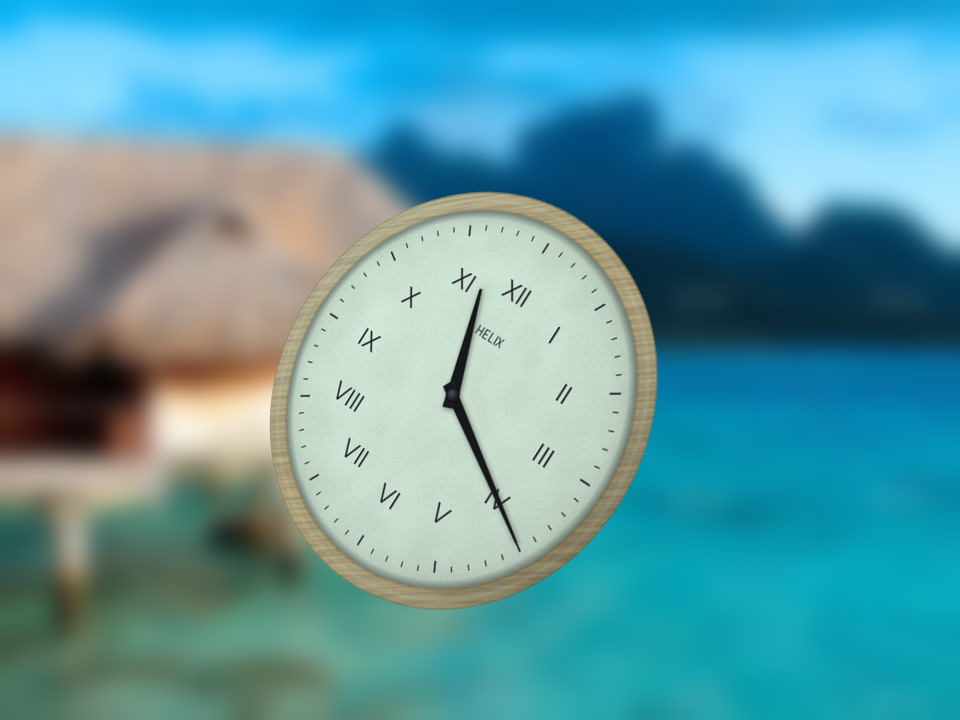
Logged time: 11 h 20 min
